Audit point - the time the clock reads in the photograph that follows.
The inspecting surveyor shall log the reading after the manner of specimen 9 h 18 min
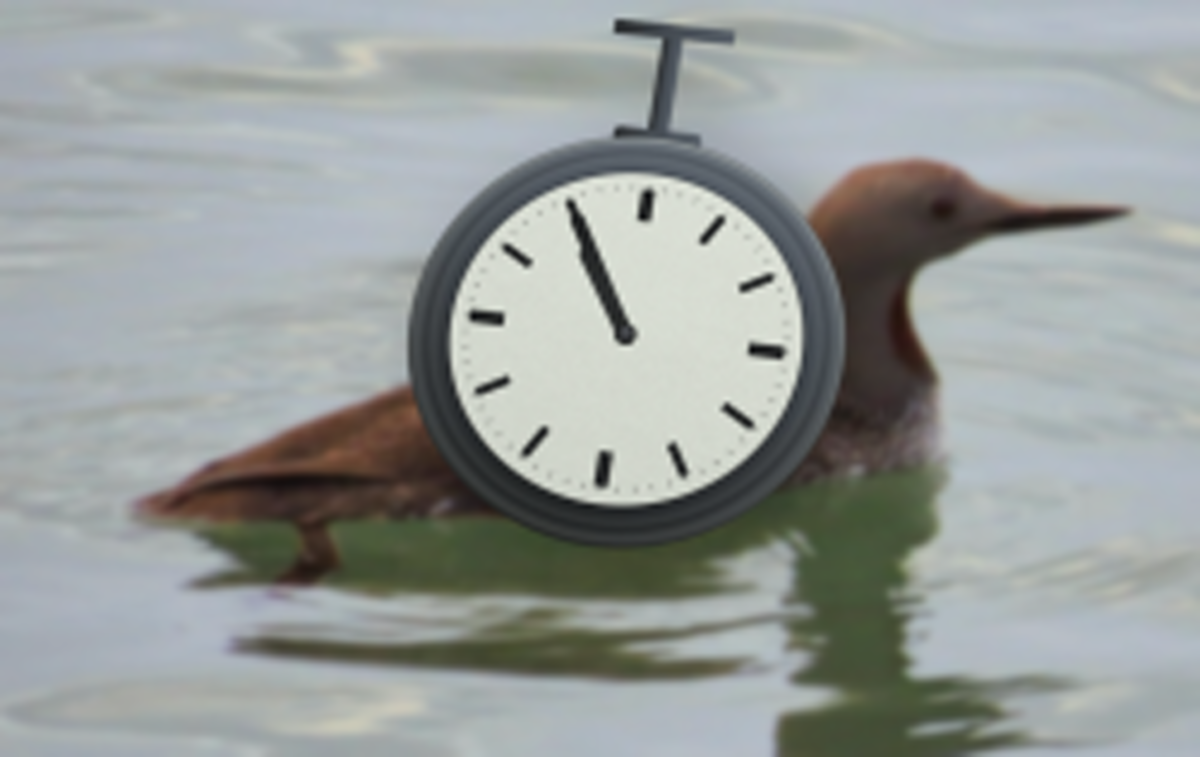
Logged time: 10 h 55 min
